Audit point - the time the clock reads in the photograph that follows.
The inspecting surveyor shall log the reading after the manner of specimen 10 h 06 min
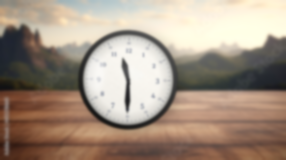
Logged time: 11 h 30 min
